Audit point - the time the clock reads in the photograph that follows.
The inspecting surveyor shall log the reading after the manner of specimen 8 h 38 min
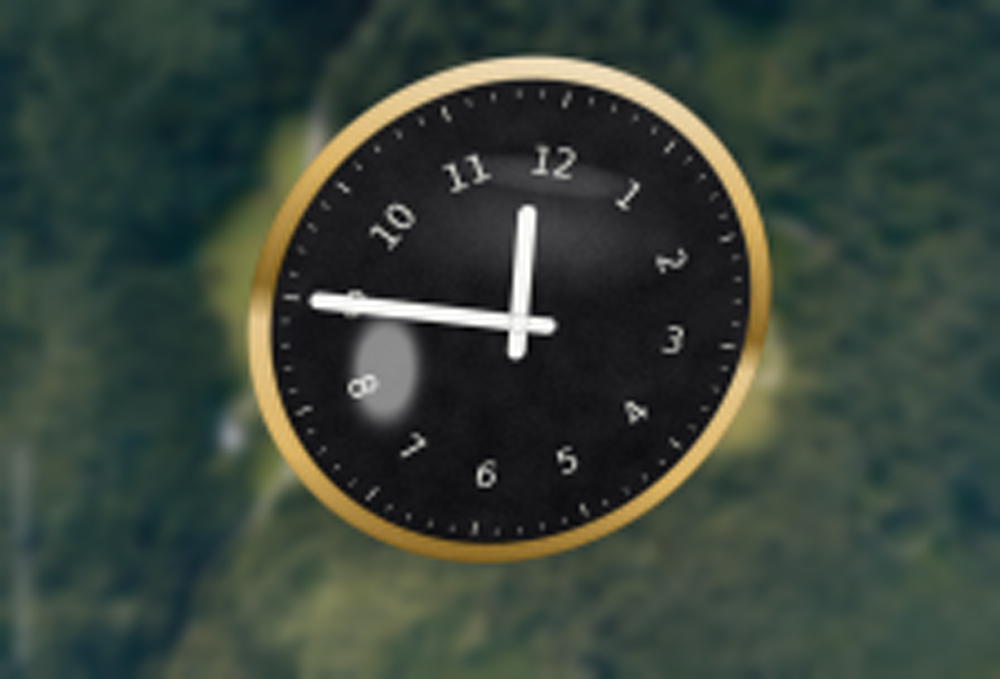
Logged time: 11 h 45 min
